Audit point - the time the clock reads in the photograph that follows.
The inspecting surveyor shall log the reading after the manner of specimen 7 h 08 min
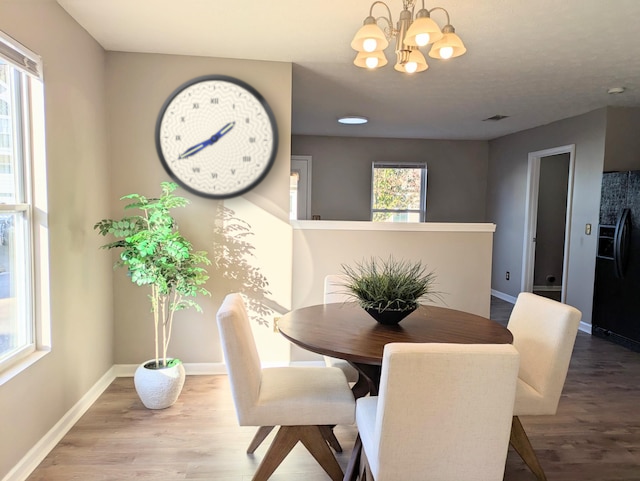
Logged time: 1 h 40 min
